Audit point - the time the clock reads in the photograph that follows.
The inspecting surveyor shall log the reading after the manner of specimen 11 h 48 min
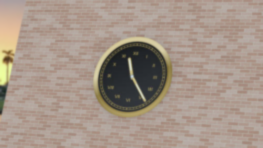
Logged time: 11 h 24 min
